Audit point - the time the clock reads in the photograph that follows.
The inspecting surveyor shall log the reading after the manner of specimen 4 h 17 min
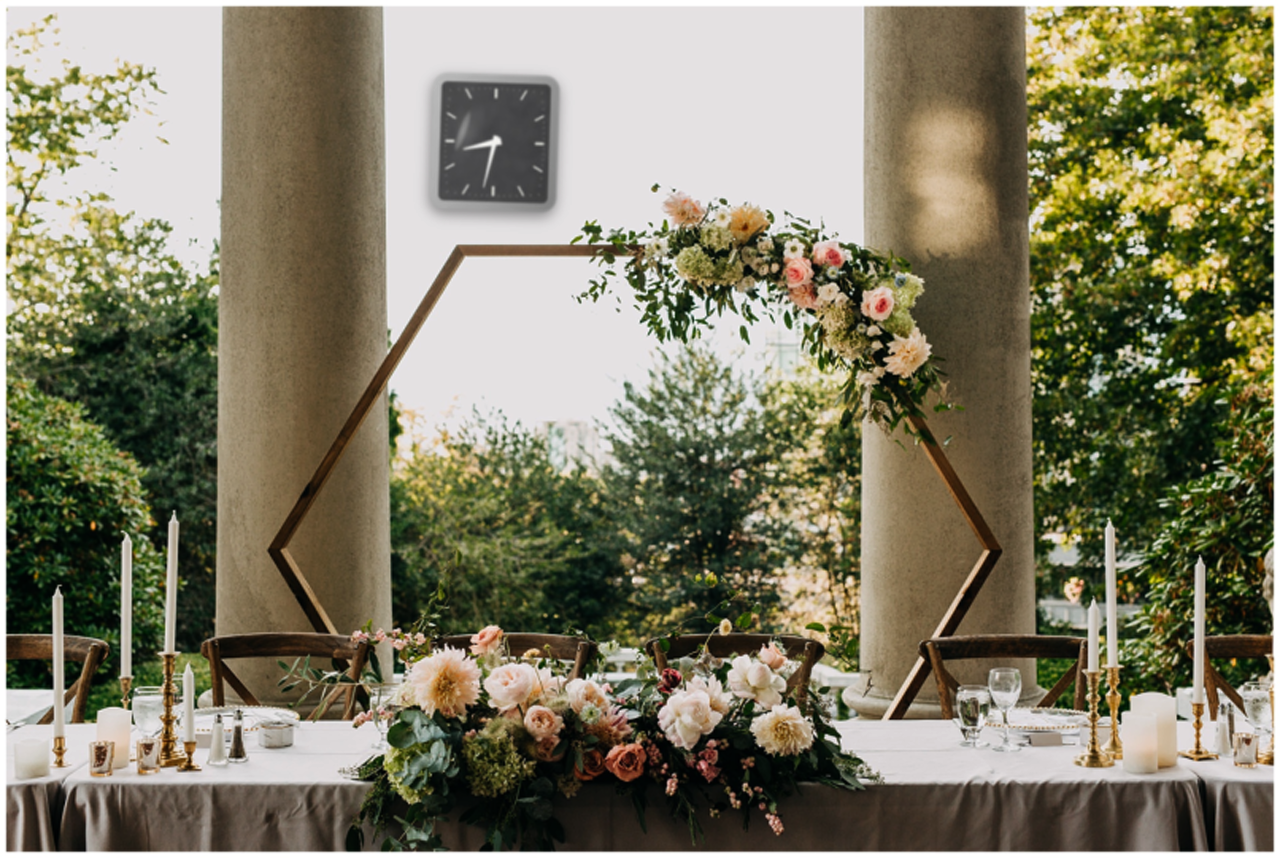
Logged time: 8 h 32 min
